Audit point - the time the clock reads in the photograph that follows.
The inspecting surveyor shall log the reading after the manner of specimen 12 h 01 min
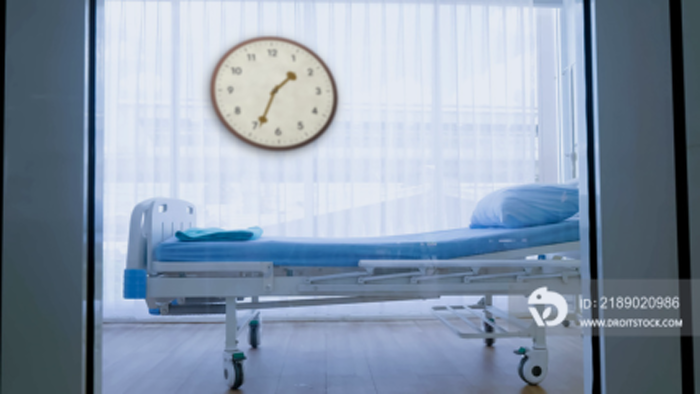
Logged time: 1 h 34 min
